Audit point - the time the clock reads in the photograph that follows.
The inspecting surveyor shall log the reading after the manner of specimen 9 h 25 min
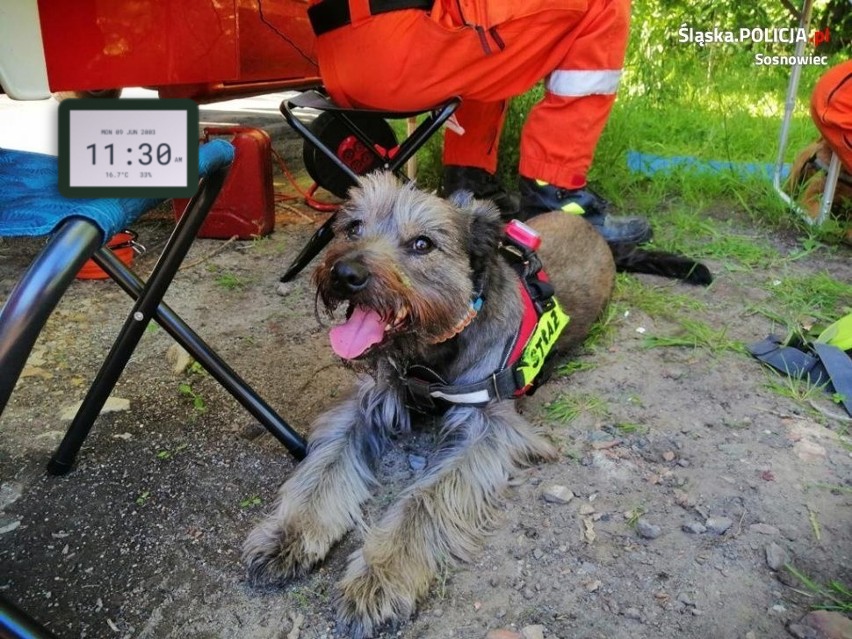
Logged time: 11 h 30 min
